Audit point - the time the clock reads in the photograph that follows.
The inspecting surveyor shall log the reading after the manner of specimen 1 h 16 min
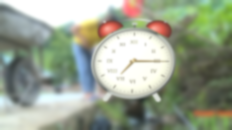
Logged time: 7 h 15 min
